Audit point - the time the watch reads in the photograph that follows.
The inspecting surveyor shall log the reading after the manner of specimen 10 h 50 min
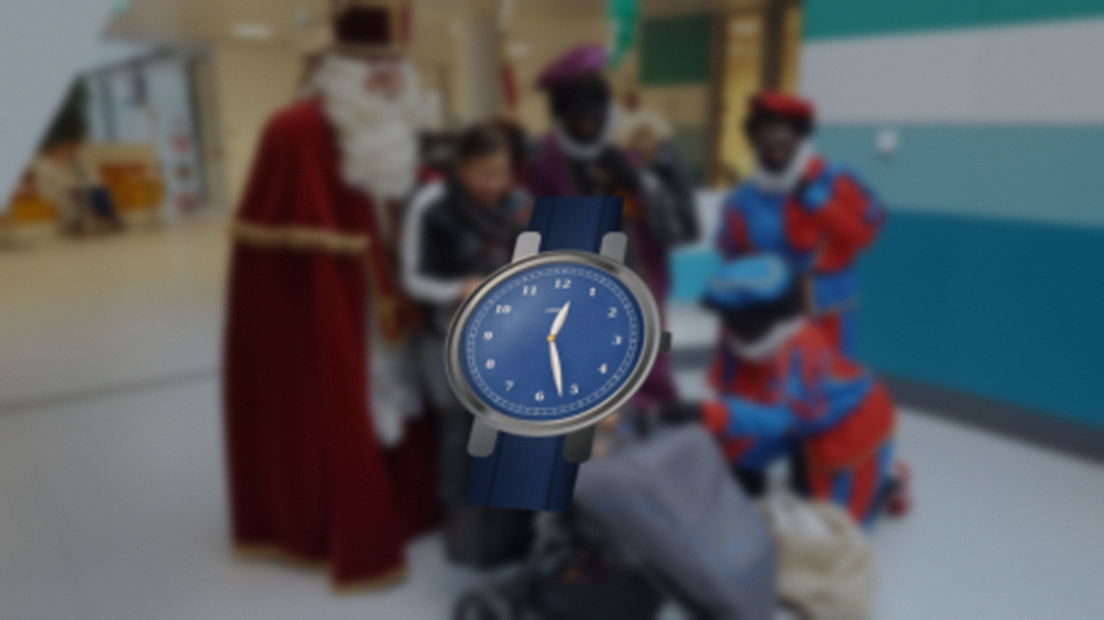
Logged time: 12 h 27 min
